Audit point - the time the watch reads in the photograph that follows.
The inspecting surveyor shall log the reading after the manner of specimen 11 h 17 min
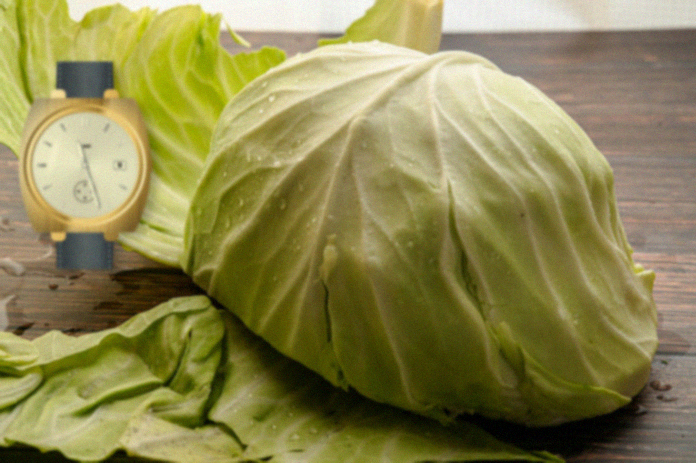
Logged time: 11 h 27 min
